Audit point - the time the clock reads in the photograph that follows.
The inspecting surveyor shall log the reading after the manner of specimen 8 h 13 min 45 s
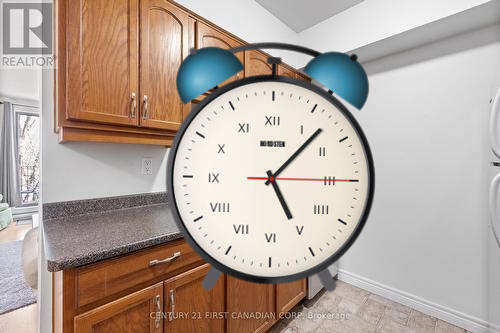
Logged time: 5 h 07 min 15 s
